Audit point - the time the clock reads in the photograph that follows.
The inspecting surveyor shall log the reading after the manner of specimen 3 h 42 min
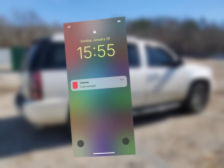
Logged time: 15 h 55 min
